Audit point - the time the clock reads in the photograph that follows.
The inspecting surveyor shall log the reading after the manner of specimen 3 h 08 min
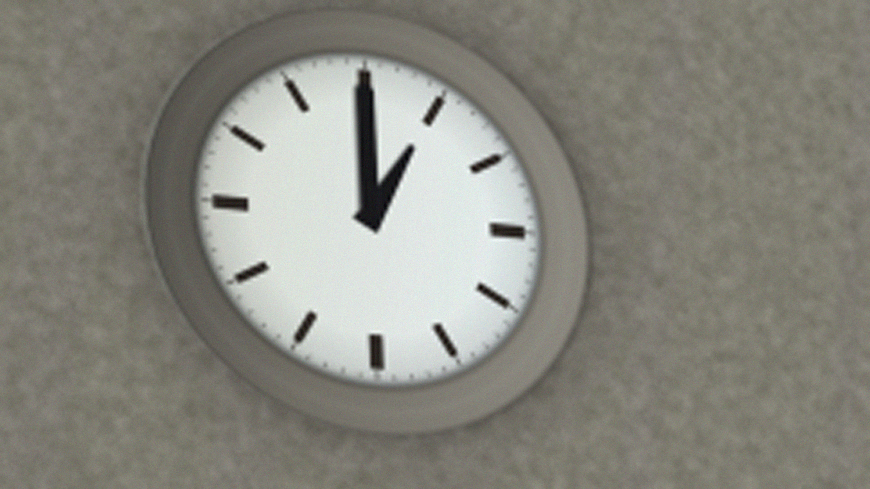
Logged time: 1 h 00 min
